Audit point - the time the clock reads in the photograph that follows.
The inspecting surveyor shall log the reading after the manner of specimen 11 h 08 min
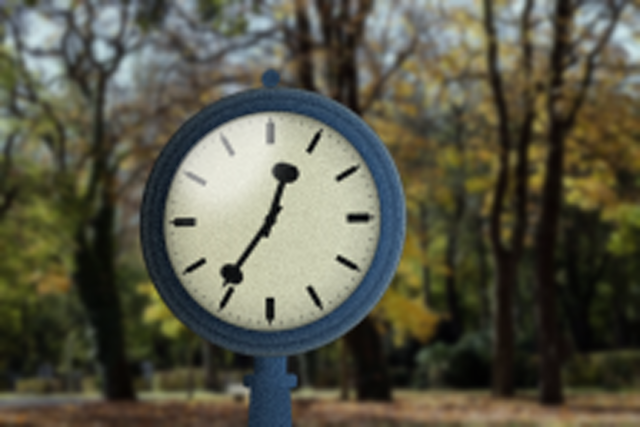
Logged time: 12 h 36 min
